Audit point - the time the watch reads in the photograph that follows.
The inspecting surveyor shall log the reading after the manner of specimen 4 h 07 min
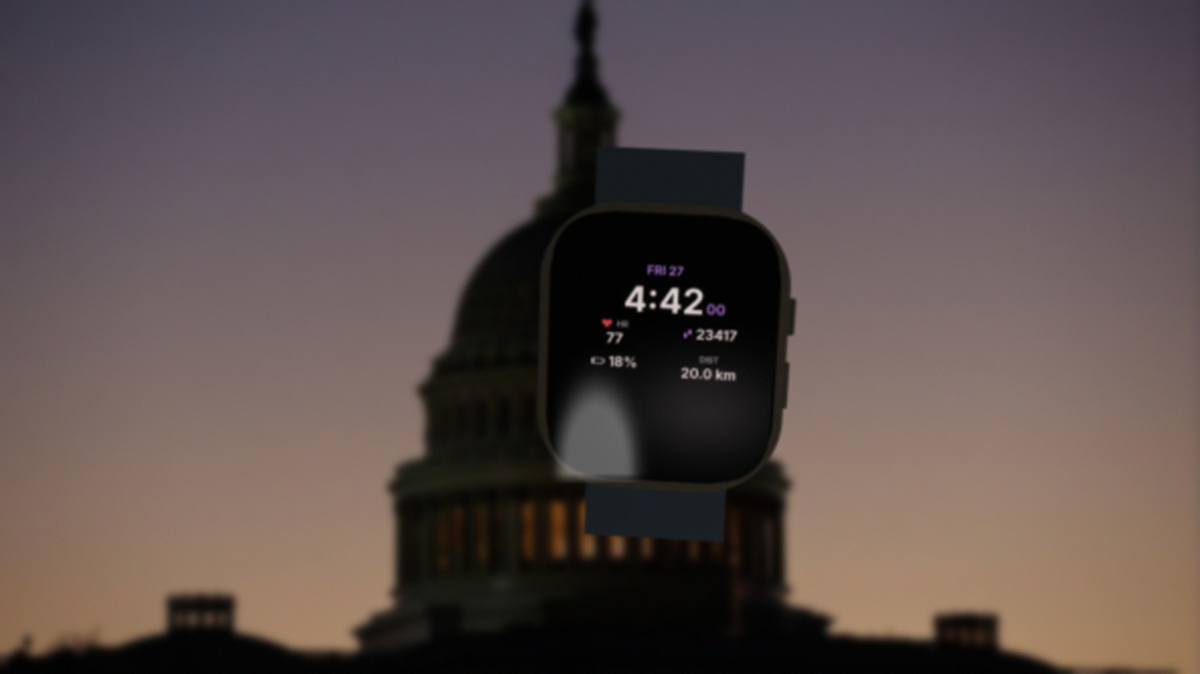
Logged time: 4 h 42 min
